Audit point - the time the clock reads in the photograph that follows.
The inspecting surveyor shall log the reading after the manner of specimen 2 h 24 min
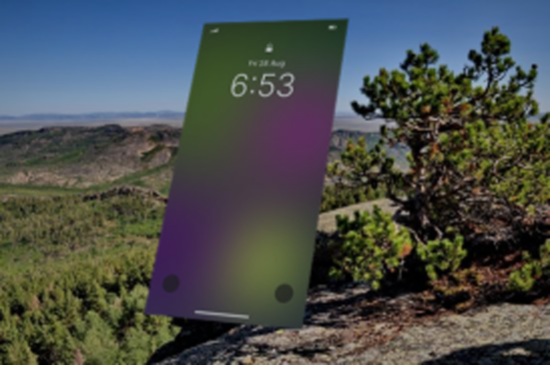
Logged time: 6 h 53 min
